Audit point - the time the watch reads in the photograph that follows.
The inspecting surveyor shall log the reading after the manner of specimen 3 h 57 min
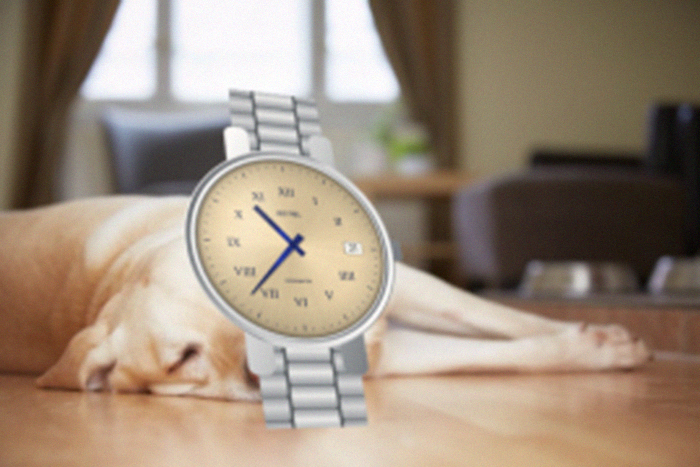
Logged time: 10 h 37 min
